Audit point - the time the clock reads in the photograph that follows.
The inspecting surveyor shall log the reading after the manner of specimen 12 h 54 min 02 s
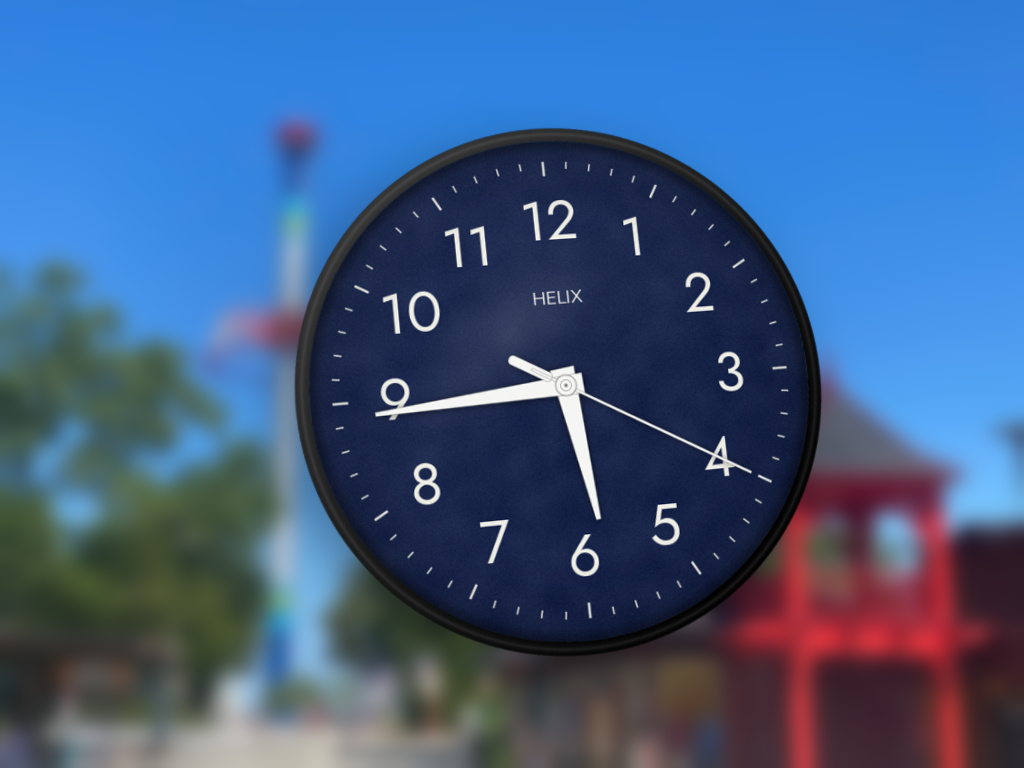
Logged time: 5 h 44 min 20 s
